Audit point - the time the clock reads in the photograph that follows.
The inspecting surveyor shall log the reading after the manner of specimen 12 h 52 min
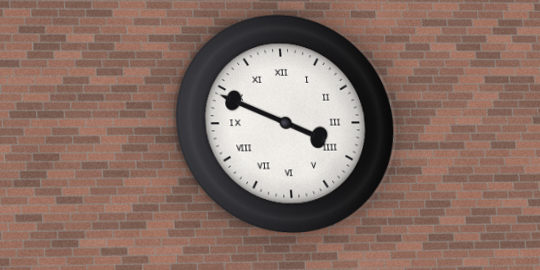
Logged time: 3 h 49 min
